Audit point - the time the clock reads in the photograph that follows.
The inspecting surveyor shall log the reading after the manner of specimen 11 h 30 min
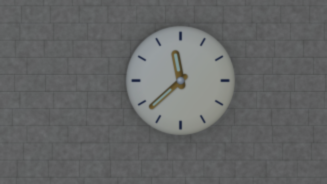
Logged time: 11 h 38 min
